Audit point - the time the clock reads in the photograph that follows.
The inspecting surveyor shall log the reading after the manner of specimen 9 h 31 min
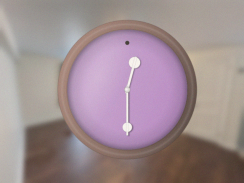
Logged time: 12 h 30 min
